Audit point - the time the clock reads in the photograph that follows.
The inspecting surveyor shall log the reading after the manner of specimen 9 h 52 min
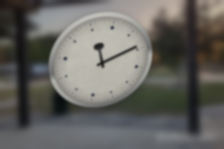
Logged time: 11 h 09 min
